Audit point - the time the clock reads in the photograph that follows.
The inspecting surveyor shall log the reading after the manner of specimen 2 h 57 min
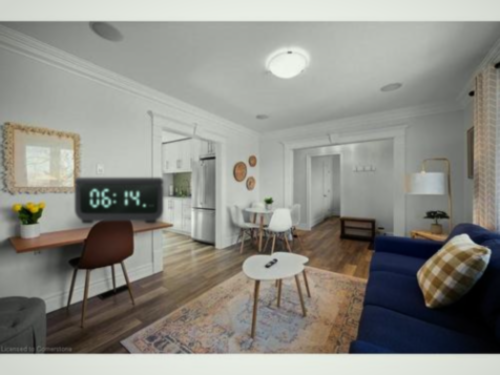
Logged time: 6 h 14 min
